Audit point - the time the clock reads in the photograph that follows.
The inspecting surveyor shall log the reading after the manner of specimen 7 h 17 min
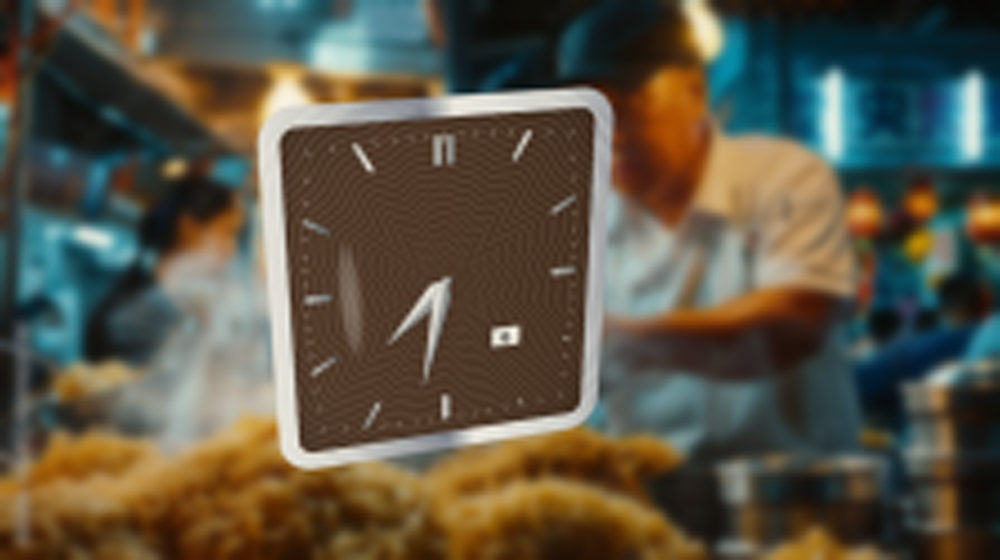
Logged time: 7 h 32 min
